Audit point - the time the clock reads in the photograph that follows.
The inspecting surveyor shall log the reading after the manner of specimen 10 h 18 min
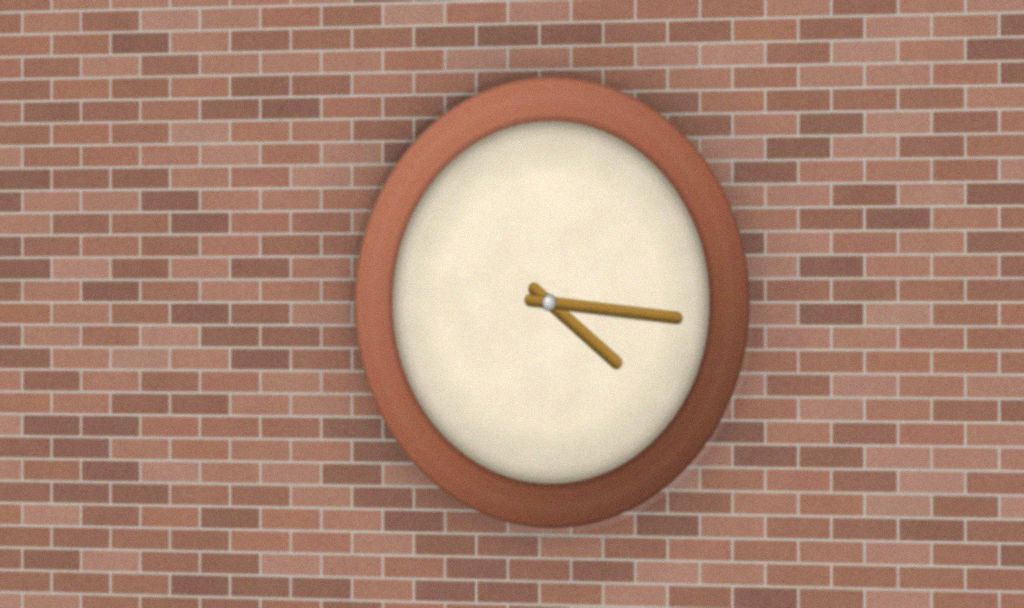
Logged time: 4 h 16 min
